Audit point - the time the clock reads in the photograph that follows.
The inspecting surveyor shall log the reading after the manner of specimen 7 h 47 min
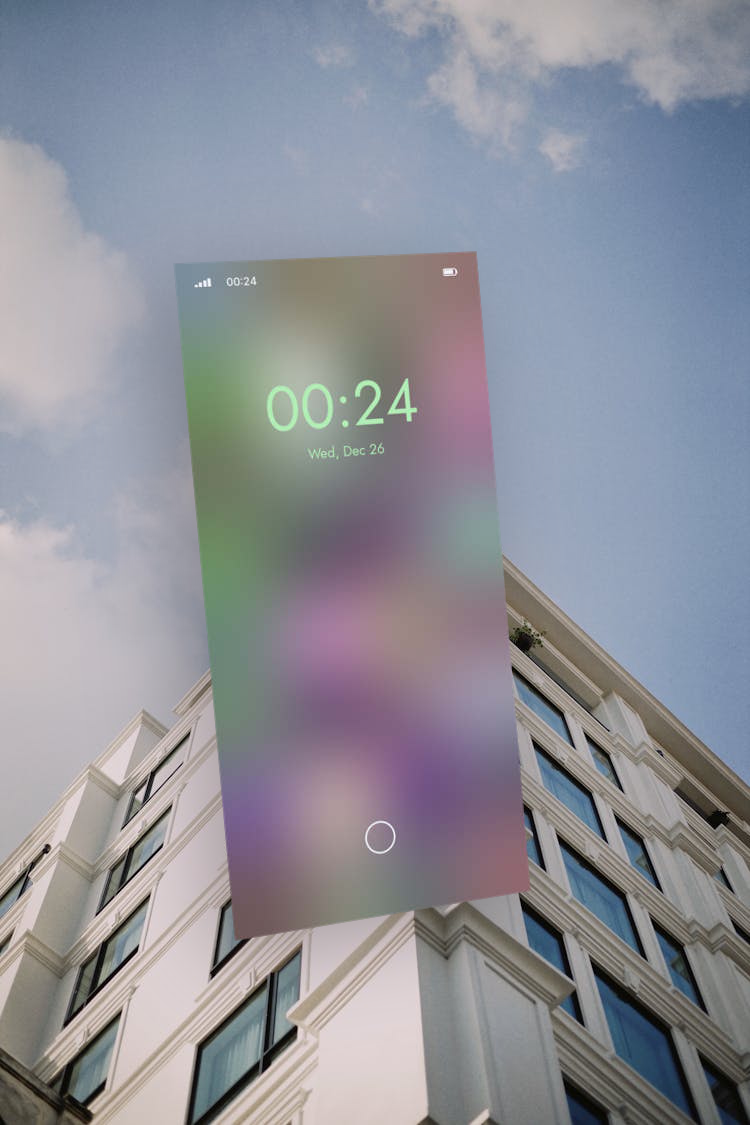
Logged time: 0 h 24 min
